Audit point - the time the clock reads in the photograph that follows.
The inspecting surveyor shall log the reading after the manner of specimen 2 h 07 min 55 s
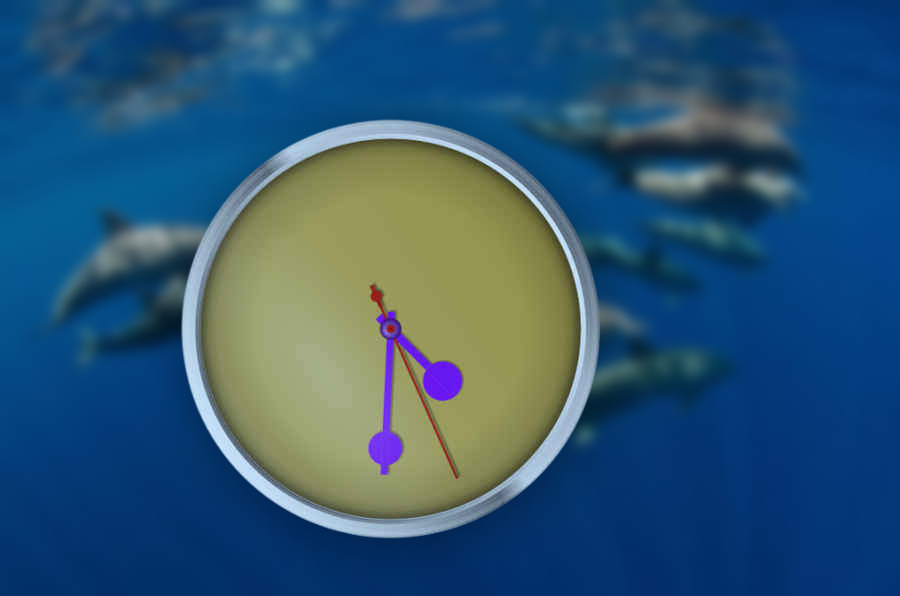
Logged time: 4 h 30 min 26 s
